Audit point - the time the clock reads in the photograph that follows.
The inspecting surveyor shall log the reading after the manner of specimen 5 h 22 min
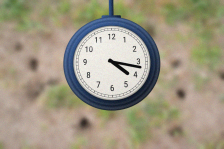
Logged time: 4 h 17 min
